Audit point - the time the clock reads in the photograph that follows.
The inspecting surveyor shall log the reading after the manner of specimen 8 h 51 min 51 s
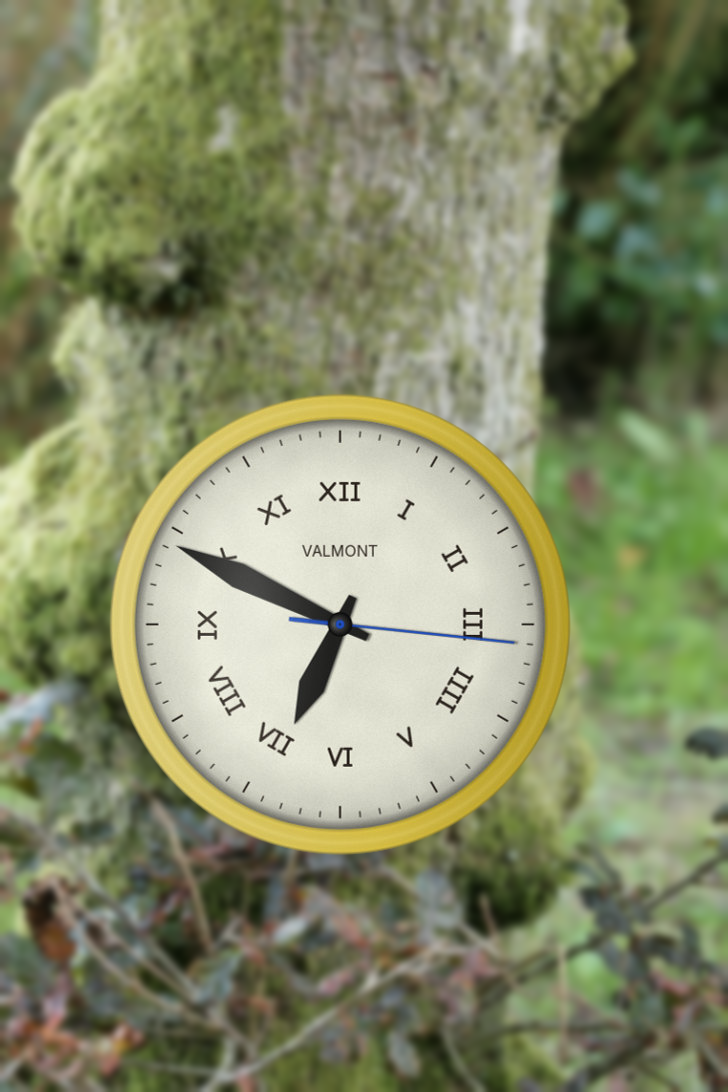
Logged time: 6 h 49 min 16 s
